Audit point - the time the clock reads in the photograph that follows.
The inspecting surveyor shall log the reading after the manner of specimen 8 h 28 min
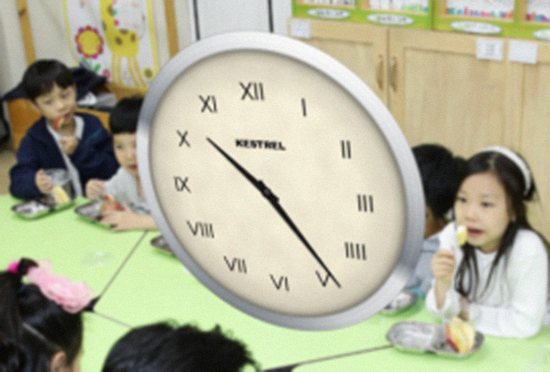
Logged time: 10 h 24 min
